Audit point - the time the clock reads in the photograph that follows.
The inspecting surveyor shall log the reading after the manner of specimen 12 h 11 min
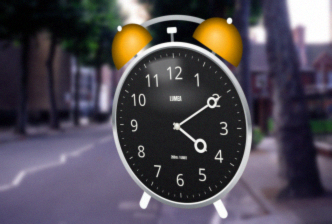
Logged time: 4 h 10 min
